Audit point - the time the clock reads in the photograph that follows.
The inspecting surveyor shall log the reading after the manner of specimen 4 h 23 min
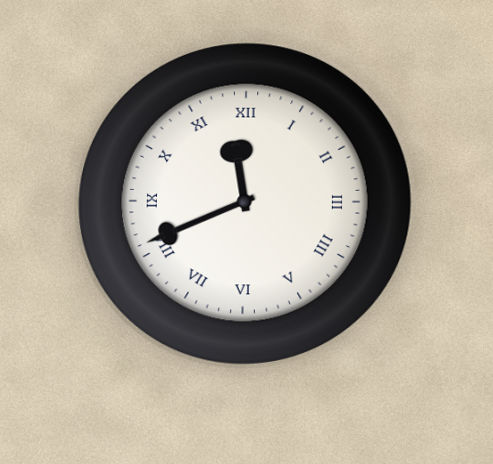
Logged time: 11 h 41 min
